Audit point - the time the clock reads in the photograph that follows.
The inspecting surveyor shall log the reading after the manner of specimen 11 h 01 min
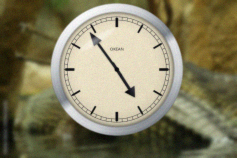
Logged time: 4 h 54 min
